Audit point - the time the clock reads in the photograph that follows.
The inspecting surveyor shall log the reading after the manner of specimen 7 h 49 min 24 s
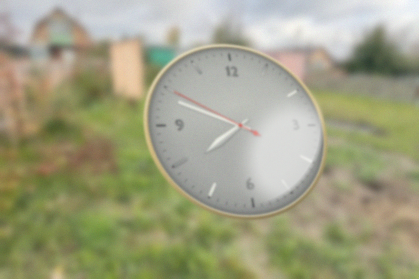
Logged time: 7 h 48 min 50 s
